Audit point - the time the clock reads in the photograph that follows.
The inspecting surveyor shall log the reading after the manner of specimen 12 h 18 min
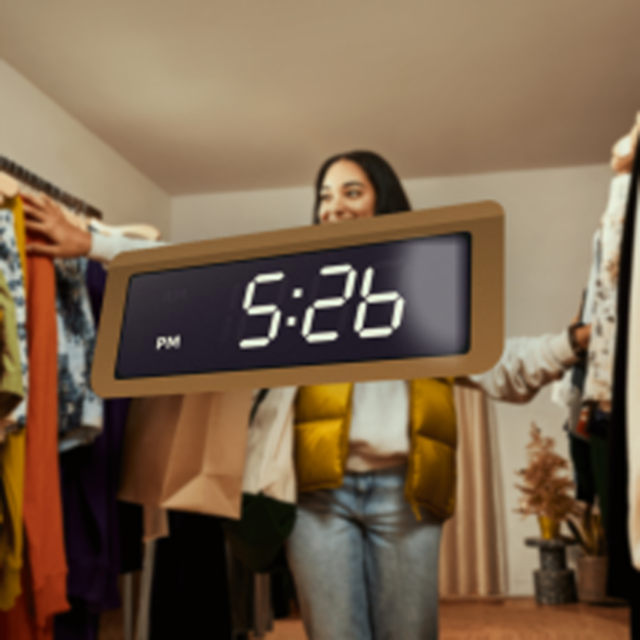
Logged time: 5 h 26 min
